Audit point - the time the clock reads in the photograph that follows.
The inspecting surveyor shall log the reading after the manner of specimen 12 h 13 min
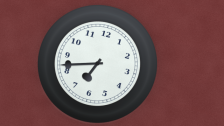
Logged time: 6 h 42 min
